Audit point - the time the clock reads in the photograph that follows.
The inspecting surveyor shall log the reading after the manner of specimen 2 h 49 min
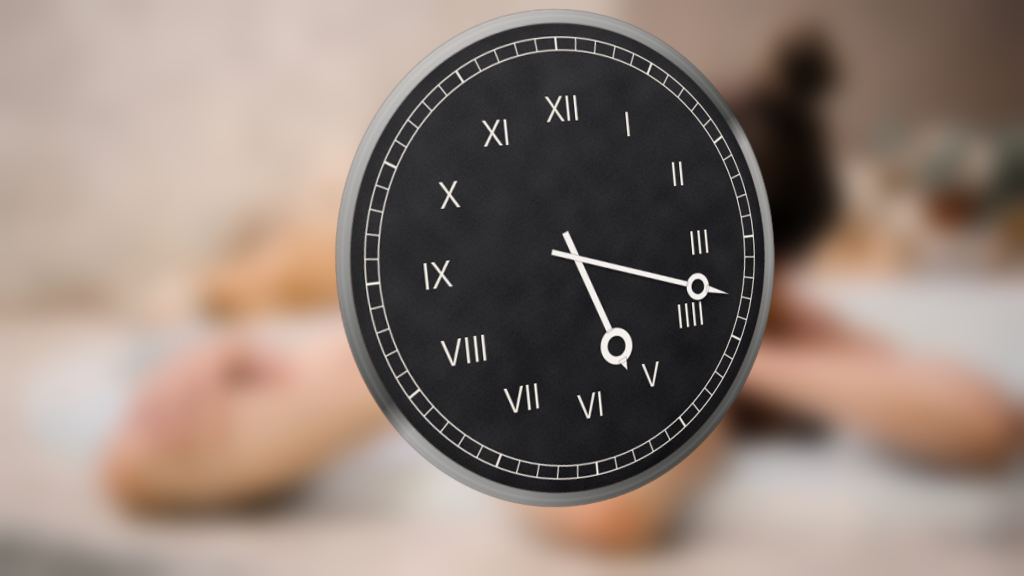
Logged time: 5 h 18 min
